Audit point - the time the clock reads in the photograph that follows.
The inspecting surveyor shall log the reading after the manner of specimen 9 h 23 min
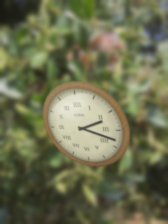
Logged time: 2 h 18 min
